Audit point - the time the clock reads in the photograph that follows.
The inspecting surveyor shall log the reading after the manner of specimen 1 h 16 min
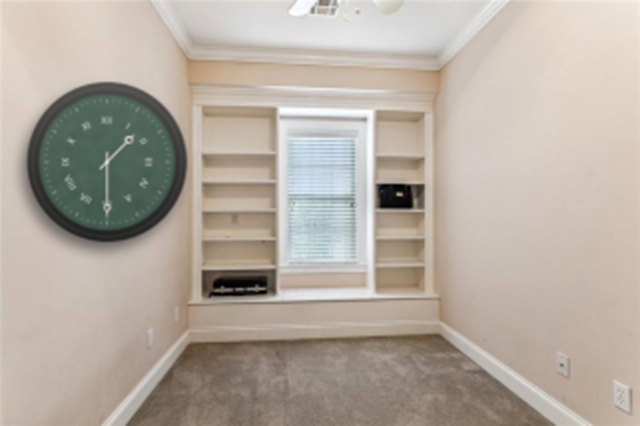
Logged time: 1 h 30 min
